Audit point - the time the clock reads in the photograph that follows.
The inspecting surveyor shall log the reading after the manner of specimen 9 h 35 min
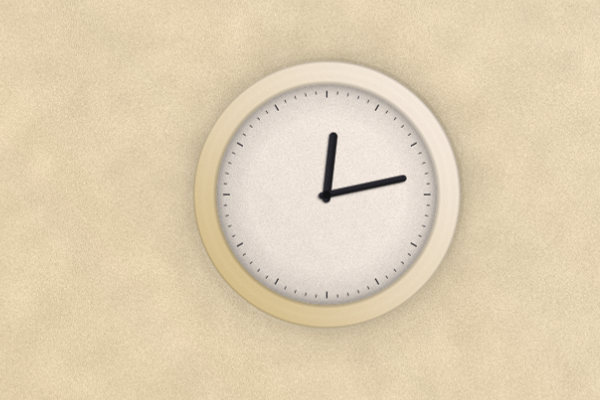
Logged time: 12 h 13 min
